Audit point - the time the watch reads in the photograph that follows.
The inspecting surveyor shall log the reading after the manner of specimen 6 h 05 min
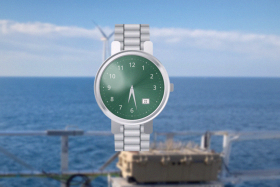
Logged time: 6 h 28 min
